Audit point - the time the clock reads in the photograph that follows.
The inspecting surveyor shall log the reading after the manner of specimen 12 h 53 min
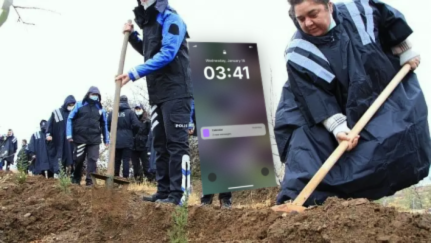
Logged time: 3 h 41 min
